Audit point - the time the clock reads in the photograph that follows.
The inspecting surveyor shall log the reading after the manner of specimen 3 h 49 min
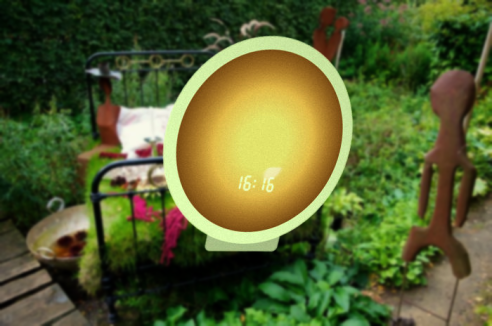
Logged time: 16 h 16 min
